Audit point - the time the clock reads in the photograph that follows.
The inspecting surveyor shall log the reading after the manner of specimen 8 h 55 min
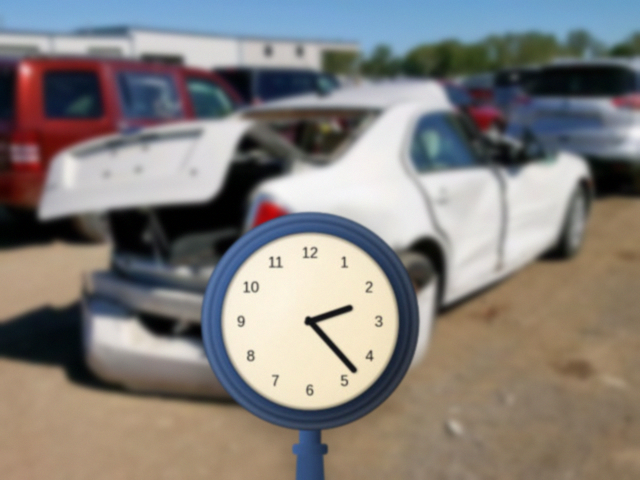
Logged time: 2 h 23 min
